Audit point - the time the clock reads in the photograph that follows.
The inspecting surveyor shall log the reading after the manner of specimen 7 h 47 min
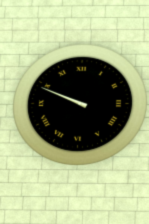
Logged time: 9 h 49 min
